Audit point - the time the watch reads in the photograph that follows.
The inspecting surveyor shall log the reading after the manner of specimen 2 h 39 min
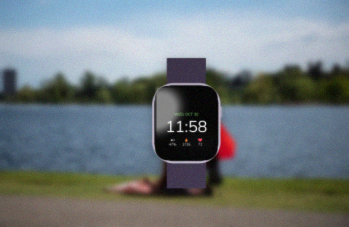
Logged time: 11 h 58 min
